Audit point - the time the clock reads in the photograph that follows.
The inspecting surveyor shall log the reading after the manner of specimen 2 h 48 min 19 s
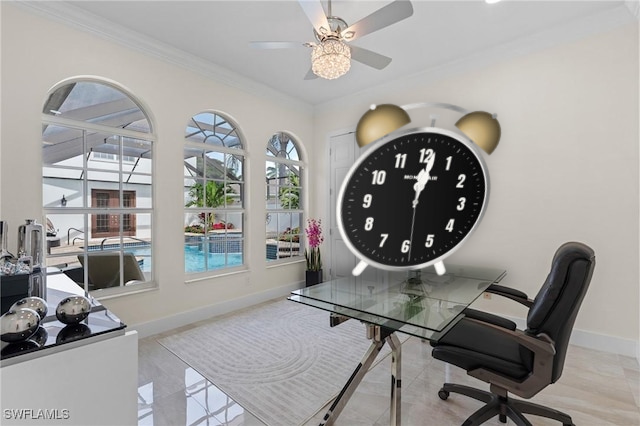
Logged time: 12 h 01 min 29 s
